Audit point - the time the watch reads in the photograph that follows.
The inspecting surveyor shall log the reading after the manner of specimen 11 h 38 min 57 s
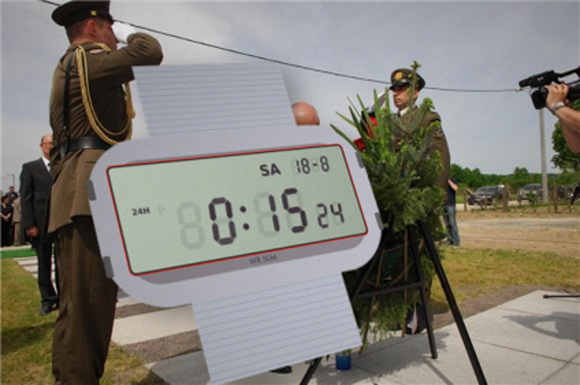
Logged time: 0 h 15 min 24 s
